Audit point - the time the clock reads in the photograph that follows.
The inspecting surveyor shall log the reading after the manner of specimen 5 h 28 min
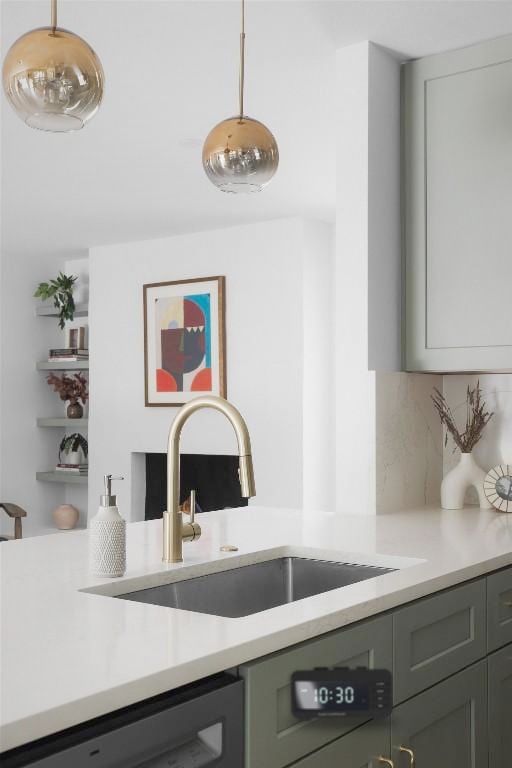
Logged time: 10 h 30 min
